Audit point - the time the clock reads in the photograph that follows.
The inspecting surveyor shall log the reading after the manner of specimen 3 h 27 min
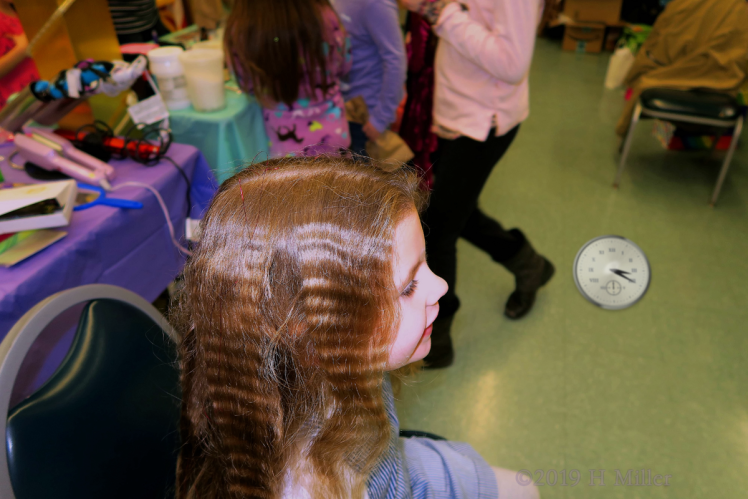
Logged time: 3 h 20 min
